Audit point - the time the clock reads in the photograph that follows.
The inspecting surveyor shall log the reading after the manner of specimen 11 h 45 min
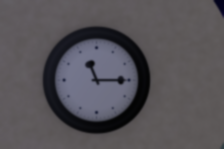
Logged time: 11 h 15 min
